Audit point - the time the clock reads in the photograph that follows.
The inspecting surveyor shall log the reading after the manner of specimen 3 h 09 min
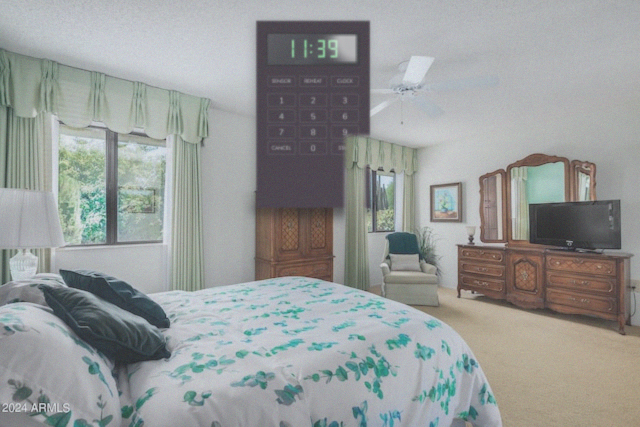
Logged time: 11 h 39 min
